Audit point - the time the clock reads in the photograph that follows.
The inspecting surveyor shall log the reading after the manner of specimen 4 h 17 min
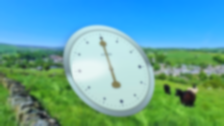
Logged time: 6 h 00 min
